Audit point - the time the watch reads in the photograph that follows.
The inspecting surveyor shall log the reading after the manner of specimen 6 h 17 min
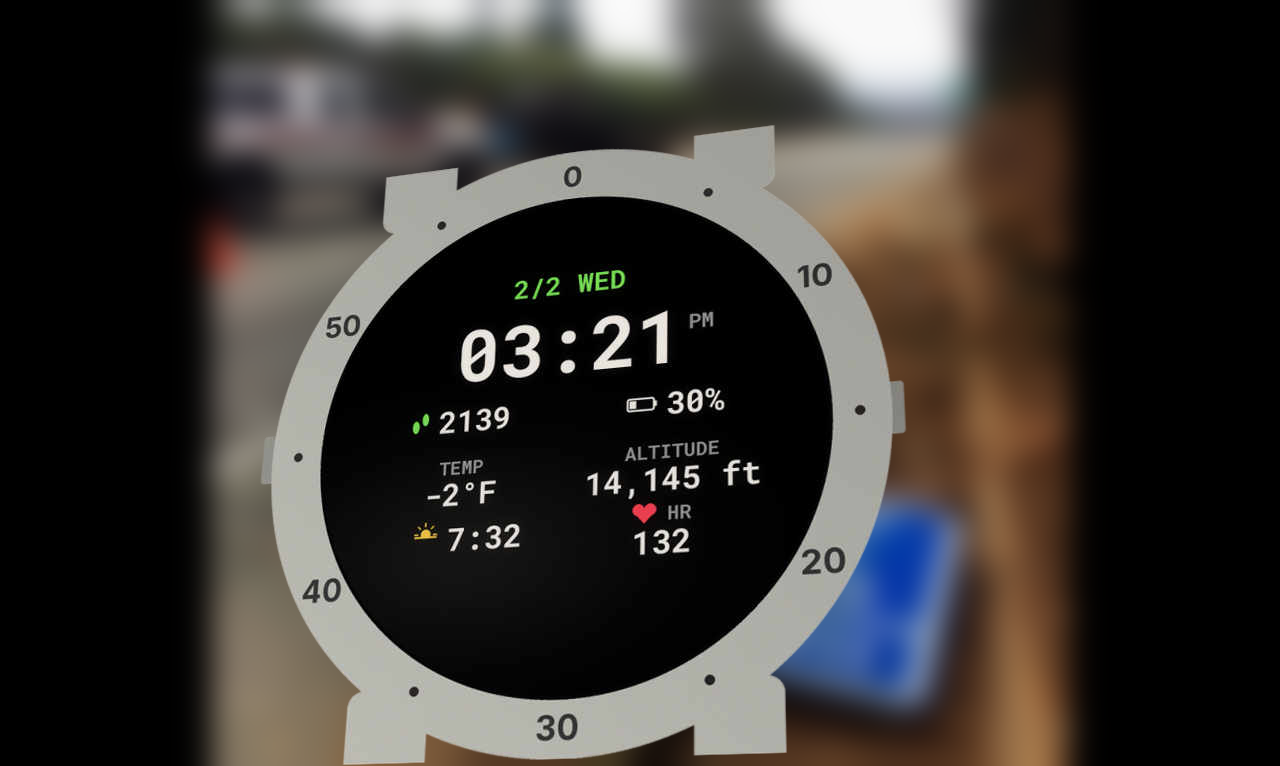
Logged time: 3 h 21 min
